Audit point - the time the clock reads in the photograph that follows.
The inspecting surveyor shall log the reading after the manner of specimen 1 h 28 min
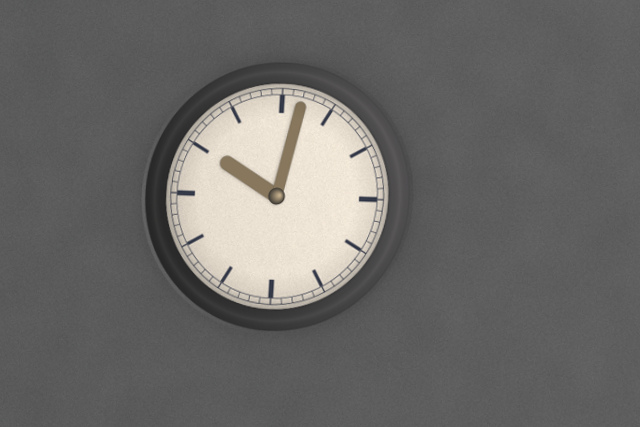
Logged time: 10 h 02 min
